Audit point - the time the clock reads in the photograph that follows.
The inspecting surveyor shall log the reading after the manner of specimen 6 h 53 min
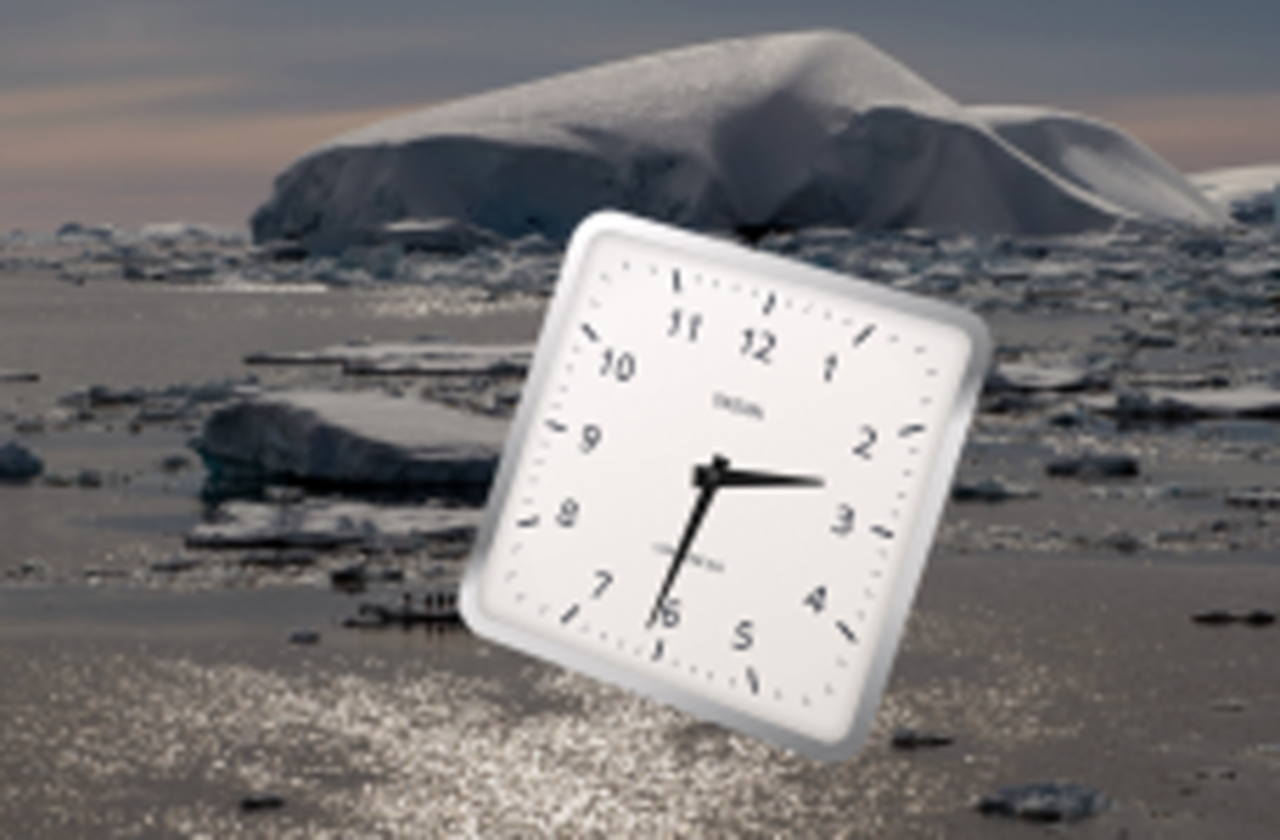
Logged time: 2 h 31 min
